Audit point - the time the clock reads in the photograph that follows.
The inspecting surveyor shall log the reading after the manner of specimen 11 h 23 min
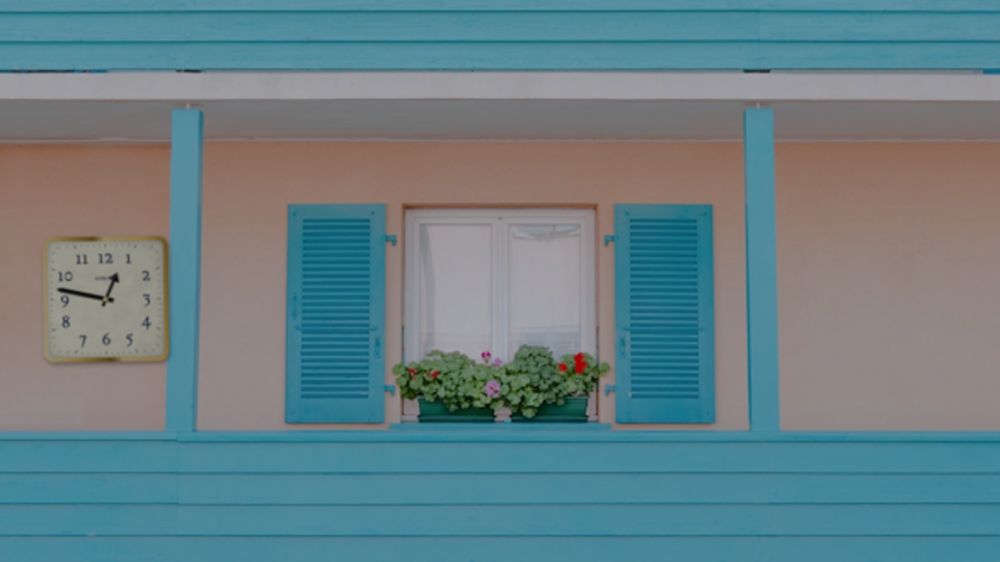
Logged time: 12 h 47 min
